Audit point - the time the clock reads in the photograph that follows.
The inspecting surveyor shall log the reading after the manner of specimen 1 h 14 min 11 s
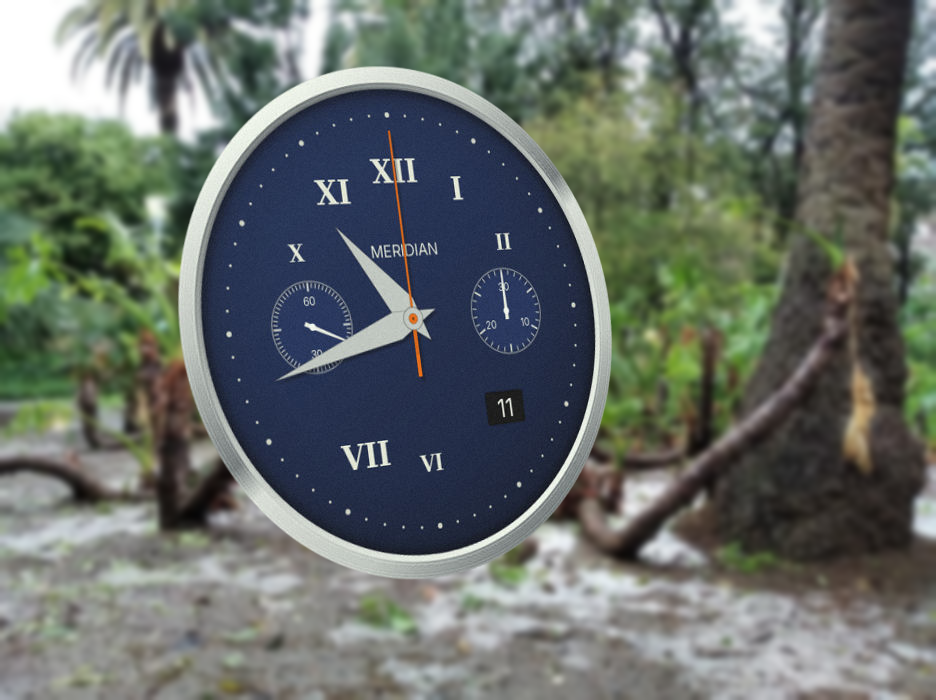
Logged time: 10 h 42 min 19 s
